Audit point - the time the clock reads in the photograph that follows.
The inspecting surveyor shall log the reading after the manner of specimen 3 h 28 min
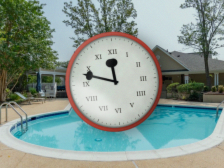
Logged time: 11 h 48 min
